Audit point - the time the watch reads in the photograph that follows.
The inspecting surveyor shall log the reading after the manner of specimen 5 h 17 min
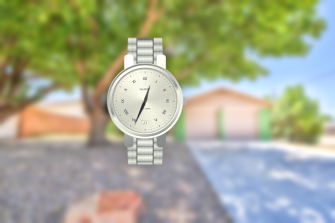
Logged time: 12 h 34 min
